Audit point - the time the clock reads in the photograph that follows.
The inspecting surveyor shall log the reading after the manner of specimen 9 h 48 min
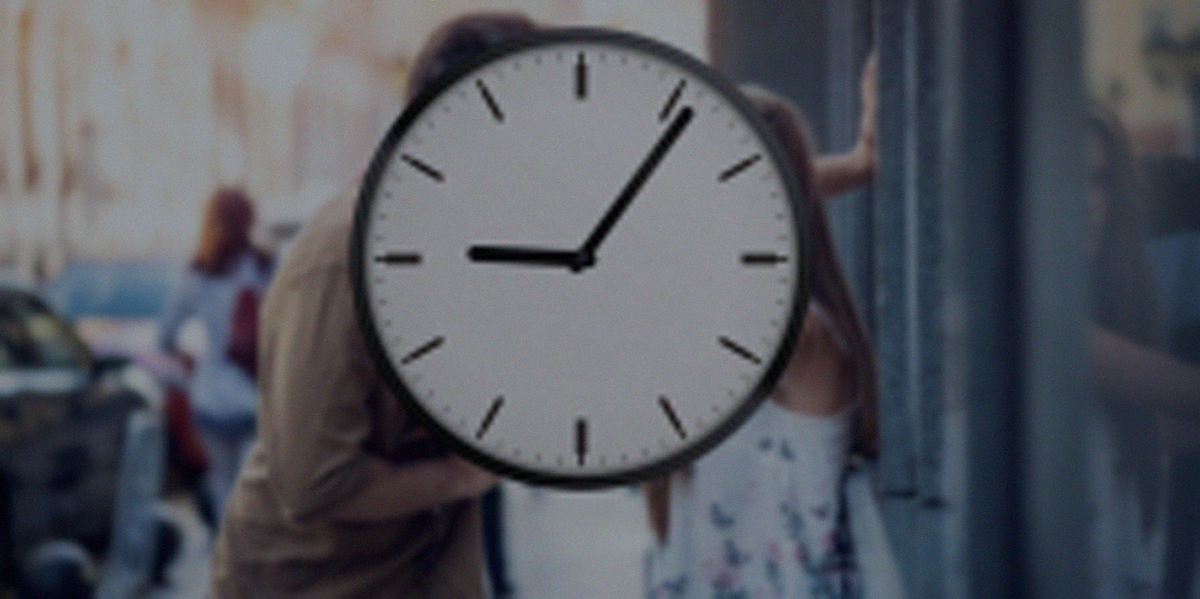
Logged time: 9 h 06 min
